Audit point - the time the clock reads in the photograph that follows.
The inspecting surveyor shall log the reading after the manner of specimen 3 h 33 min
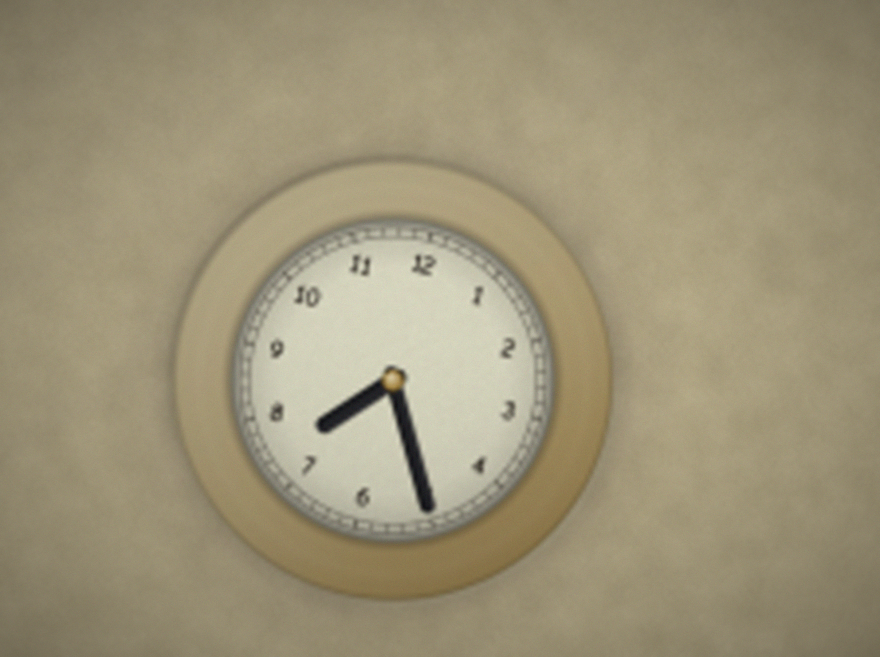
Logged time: 7 h 25 min
